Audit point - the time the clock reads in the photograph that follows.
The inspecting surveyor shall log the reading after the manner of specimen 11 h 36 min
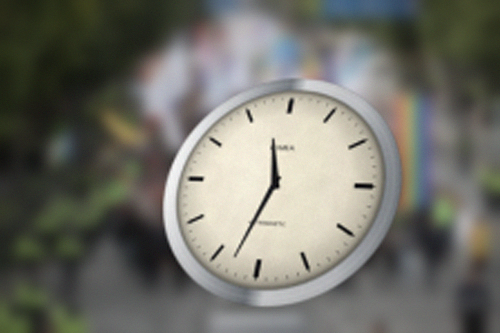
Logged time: 11 h 33 min
